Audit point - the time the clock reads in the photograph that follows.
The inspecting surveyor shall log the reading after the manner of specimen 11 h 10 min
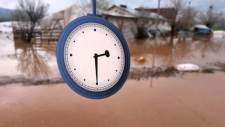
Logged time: 2 h 30 min
